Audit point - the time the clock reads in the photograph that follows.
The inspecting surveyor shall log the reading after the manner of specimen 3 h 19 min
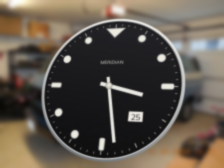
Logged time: 3 h 28 min
